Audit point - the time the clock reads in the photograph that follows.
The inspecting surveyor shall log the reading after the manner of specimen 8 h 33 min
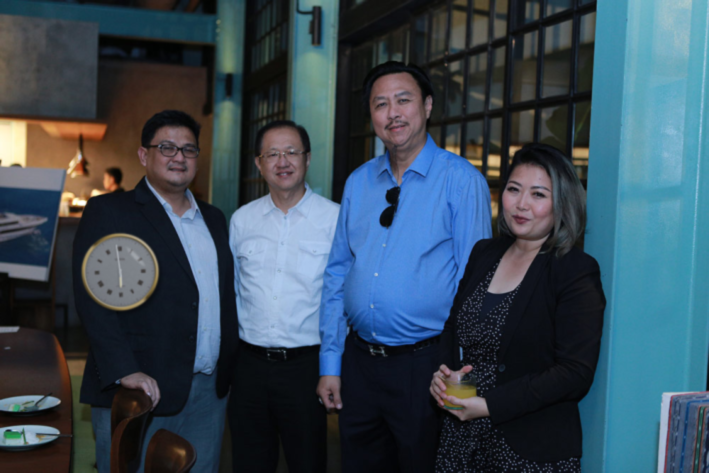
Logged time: 5 h 59 min
